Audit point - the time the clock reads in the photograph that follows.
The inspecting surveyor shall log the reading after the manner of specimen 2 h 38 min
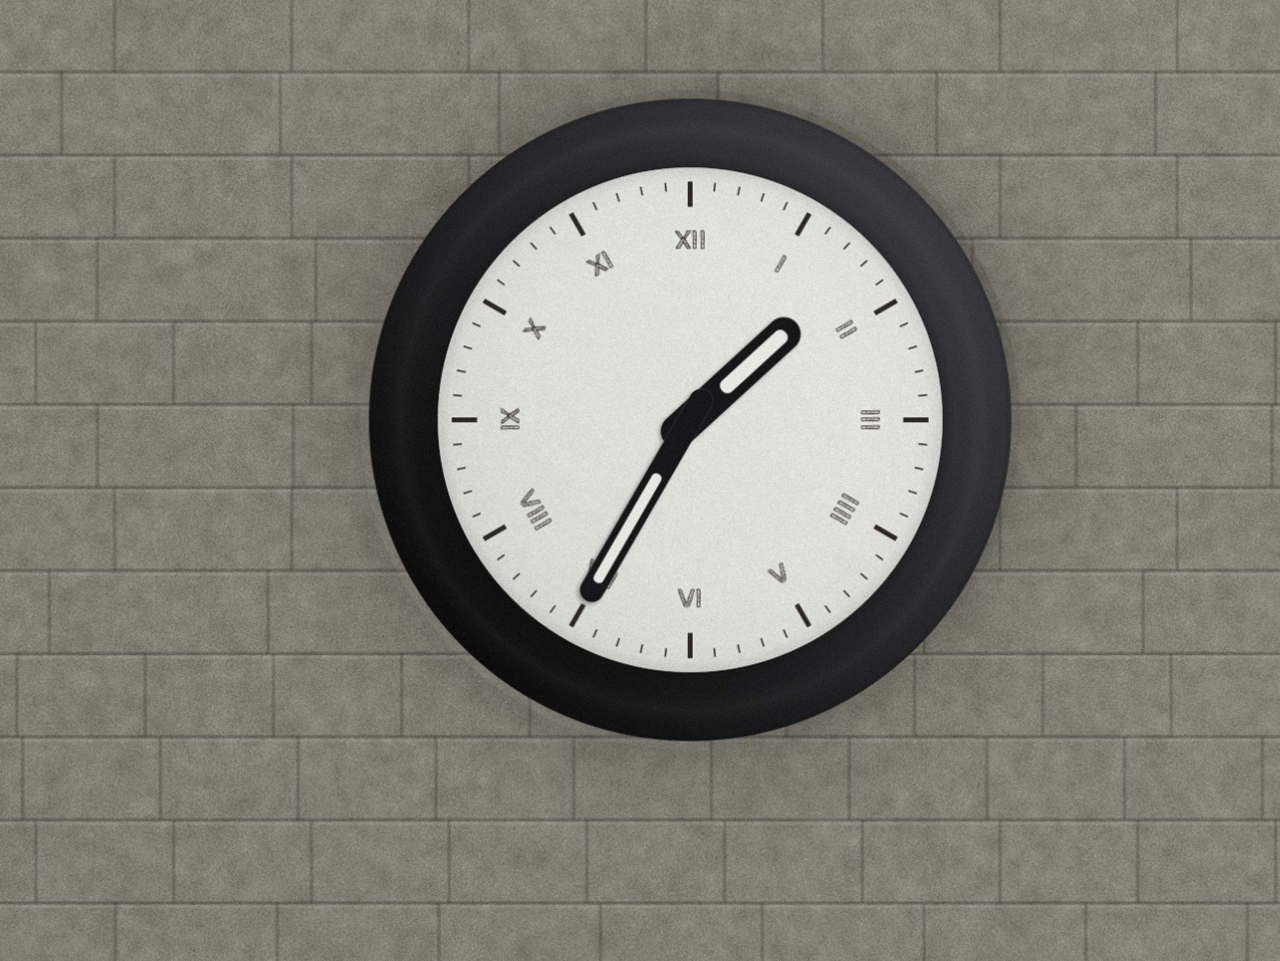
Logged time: 1 h 35 min
